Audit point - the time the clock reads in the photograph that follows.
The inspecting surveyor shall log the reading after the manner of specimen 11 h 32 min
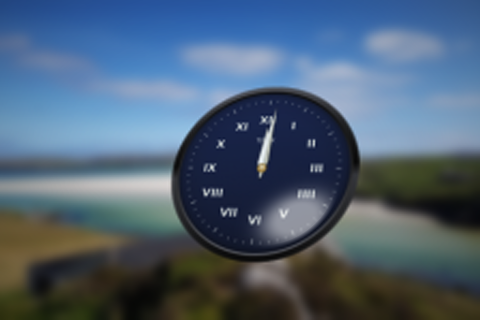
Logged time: 12 h 01 min
